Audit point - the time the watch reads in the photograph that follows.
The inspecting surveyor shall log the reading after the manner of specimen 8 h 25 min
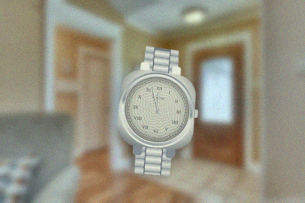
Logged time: 11 h 57 min
